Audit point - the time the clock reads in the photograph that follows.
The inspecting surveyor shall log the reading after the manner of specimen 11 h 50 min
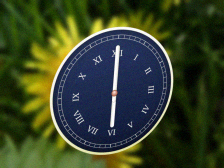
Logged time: 6 h 00 min
